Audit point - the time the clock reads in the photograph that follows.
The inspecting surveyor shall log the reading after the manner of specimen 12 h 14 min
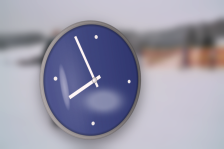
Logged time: 7 h 55 min
